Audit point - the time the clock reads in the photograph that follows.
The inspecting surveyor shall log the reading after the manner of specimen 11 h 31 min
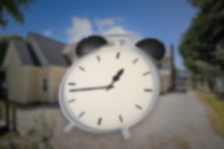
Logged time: 12 h 43 min
